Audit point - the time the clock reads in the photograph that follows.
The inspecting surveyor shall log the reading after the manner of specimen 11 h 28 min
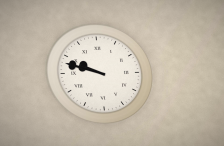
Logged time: 9 h 48 min
